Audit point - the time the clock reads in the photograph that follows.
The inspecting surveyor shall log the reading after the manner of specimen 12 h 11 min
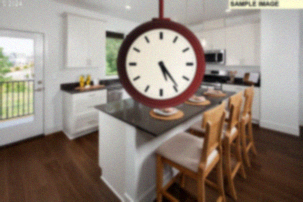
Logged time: 5 h 24 min
